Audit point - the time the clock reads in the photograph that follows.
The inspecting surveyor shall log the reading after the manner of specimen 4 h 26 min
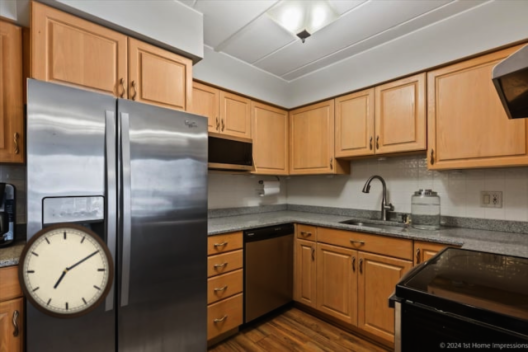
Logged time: 7 h 10 min
